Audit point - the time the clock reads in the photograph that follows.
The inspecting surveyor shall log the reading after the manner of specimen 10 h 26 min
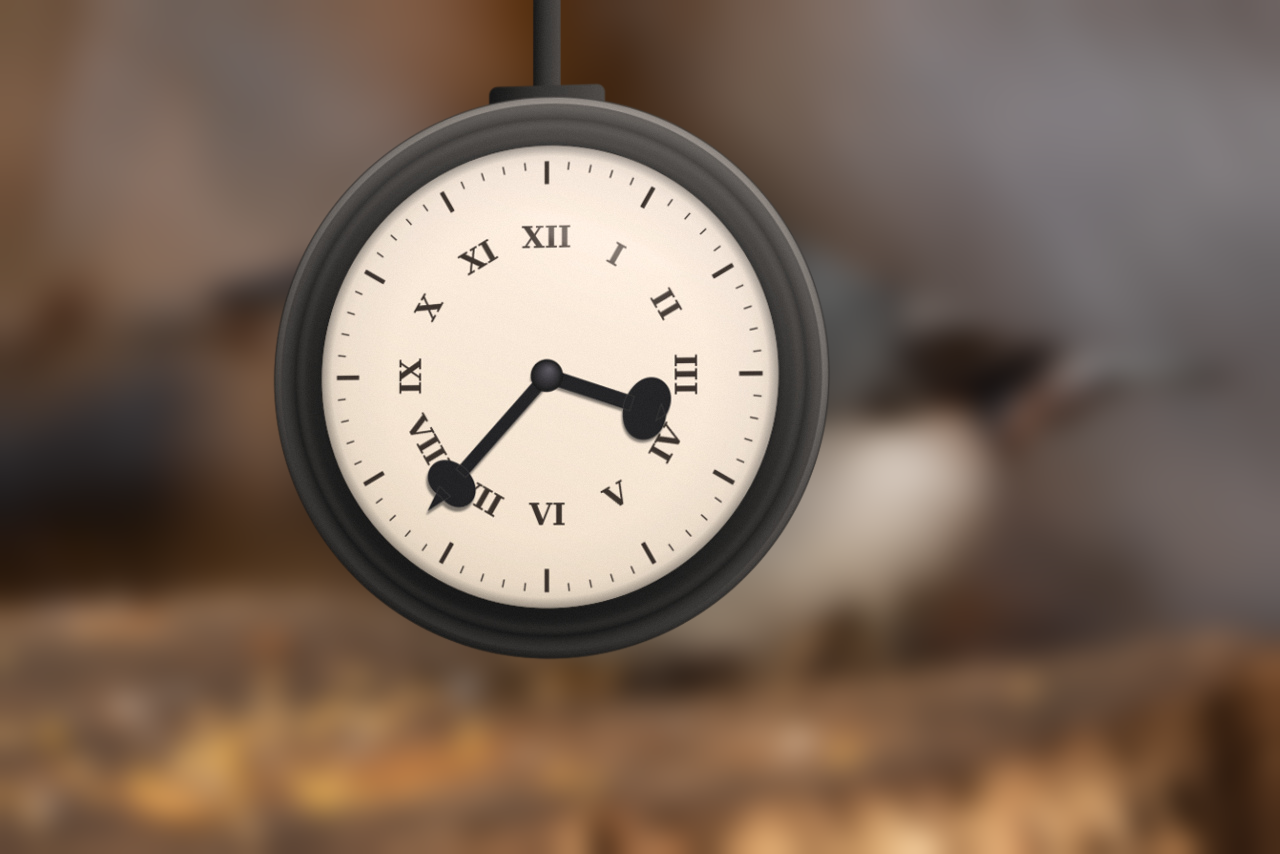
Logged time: 3 h 37 min
